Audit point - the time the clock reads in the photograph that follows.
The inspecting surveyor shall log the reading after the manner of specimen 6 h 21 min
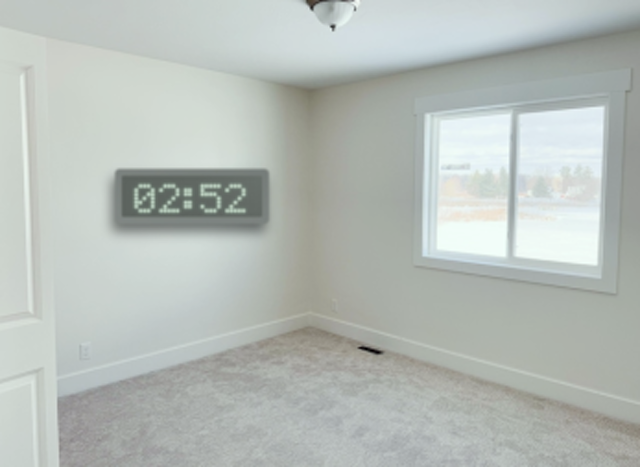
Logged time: 2 h 52 min
